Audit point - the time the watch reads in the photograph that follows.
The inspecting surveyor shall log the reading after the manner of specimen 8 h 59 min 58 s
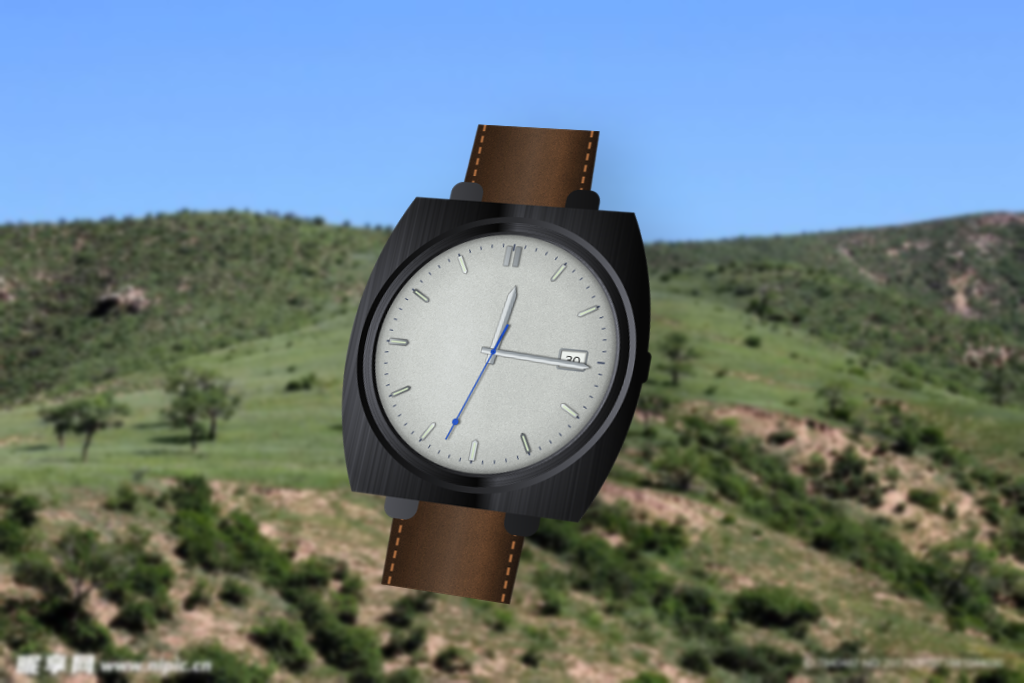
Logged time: 12 h 15 min 33 s
